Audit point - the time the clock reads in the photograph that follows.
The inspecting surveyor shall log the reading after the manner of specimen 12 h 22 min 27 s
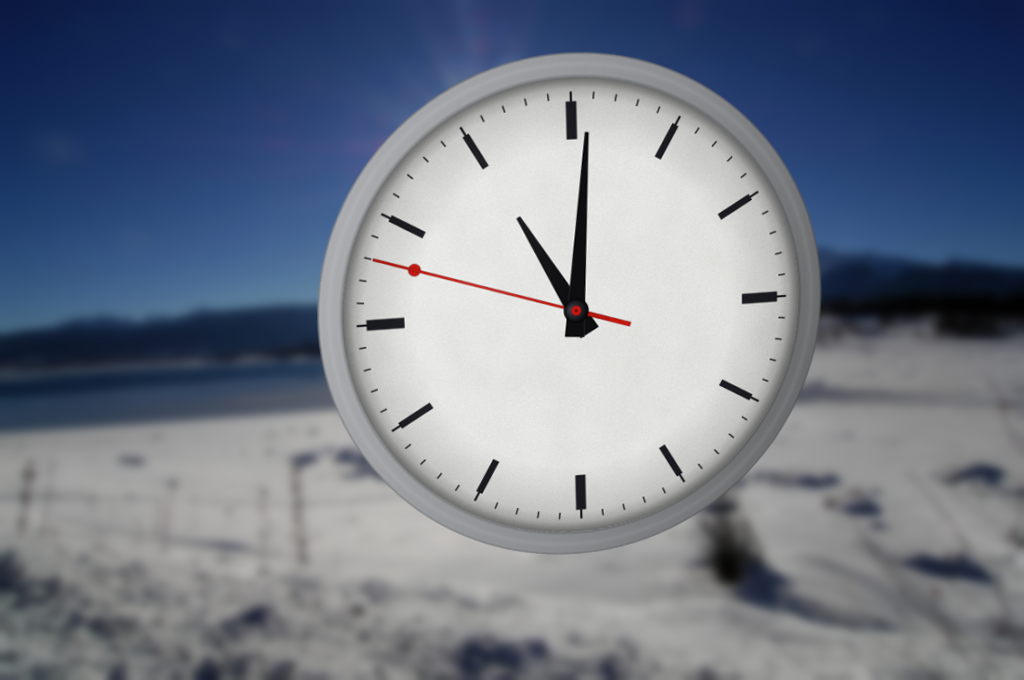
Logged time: 11 h 00 min 48 s
